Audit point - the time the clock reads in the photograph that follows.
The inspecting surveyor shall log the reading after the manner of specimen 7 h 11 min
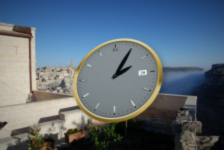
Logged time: 2 h 05 min
